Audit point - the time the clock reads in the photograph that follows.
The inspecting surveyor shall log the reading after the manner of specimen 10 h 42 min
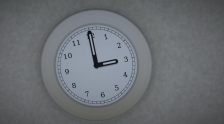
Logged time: 3 h 00 min
